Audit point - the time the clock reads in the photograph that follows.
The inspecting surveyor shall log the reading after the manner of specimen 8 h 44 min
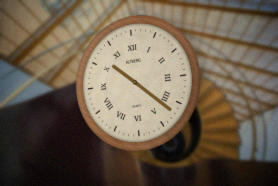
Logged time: 10 h 22 min
